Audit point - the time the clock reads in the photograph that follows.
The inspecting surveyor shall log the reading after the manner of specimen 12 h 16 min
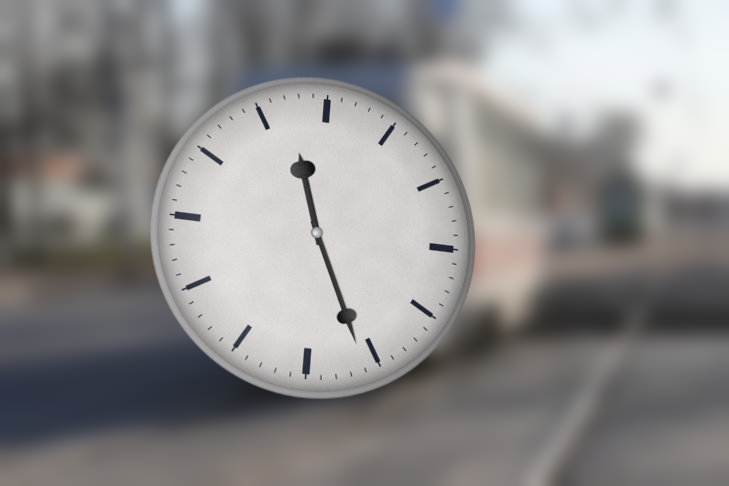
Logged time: 11 h 26 min
